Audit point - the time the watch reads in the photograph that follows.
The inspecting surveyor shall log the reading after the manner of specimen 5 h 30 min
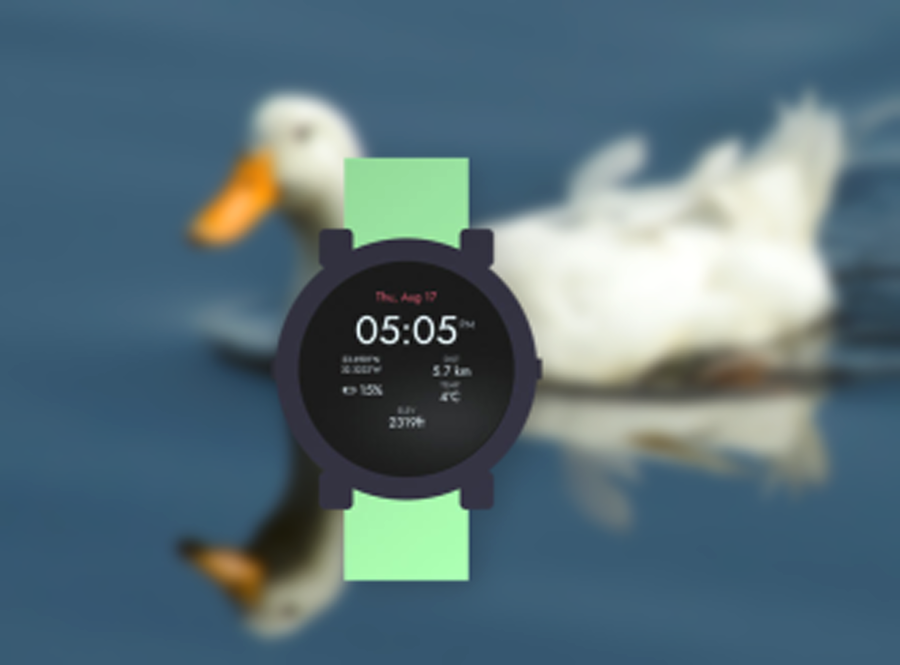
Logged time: 5 h 05 min
